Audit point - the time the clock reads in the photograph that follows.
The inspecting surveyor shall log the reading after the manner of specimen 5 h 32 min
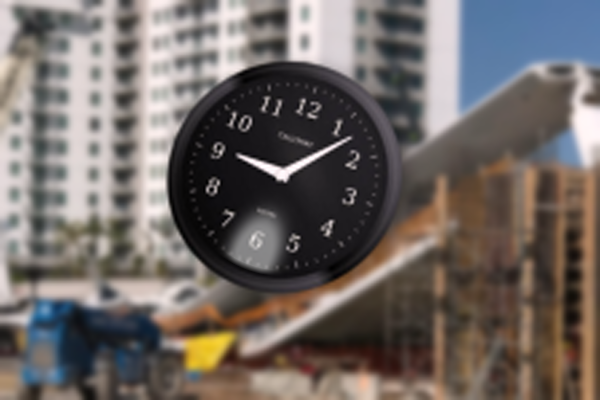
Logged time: 9 h 07 min
